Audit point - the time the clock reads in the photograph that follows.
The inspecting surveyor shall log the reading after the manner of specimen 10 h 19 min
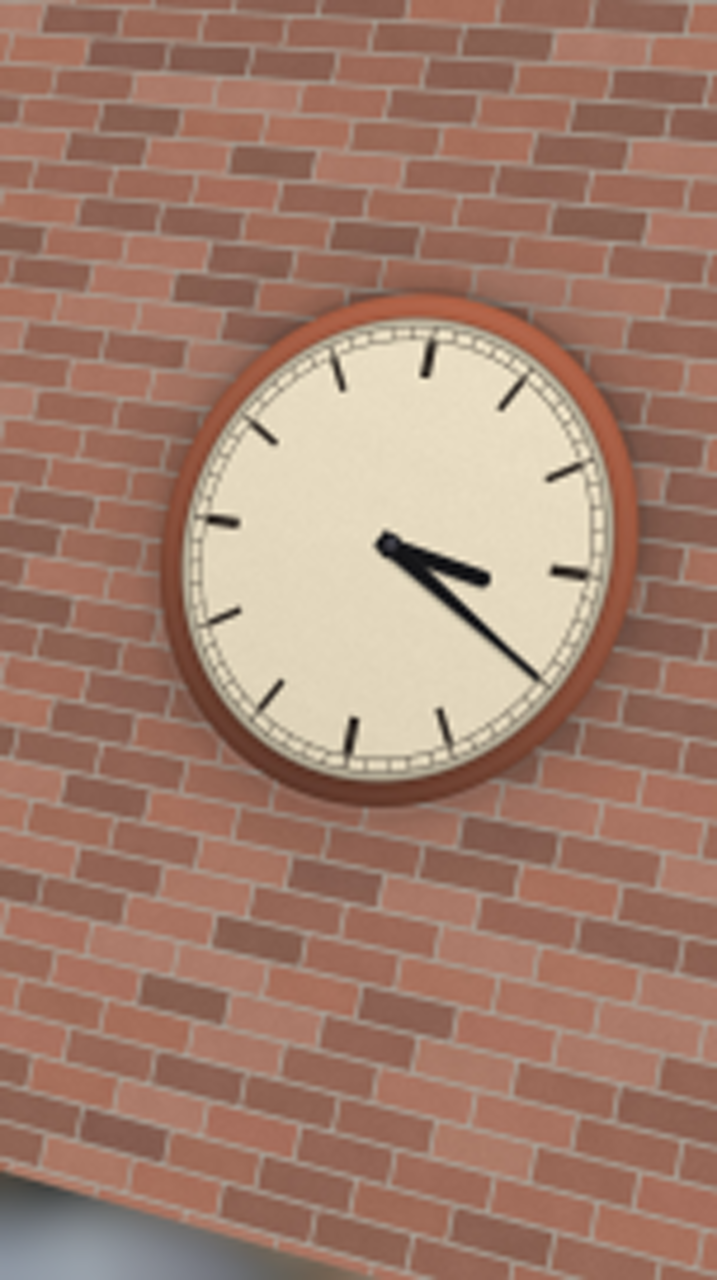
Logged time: 3 h 20 min
